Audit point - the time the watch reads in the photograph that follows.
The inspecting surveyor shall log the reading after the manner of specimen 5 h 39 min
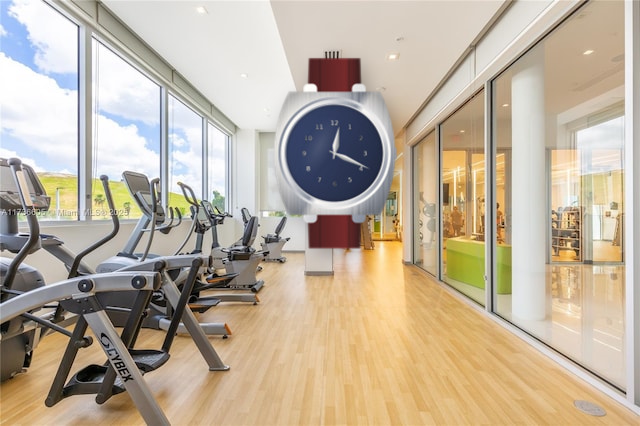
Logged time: 12 h 19 min
